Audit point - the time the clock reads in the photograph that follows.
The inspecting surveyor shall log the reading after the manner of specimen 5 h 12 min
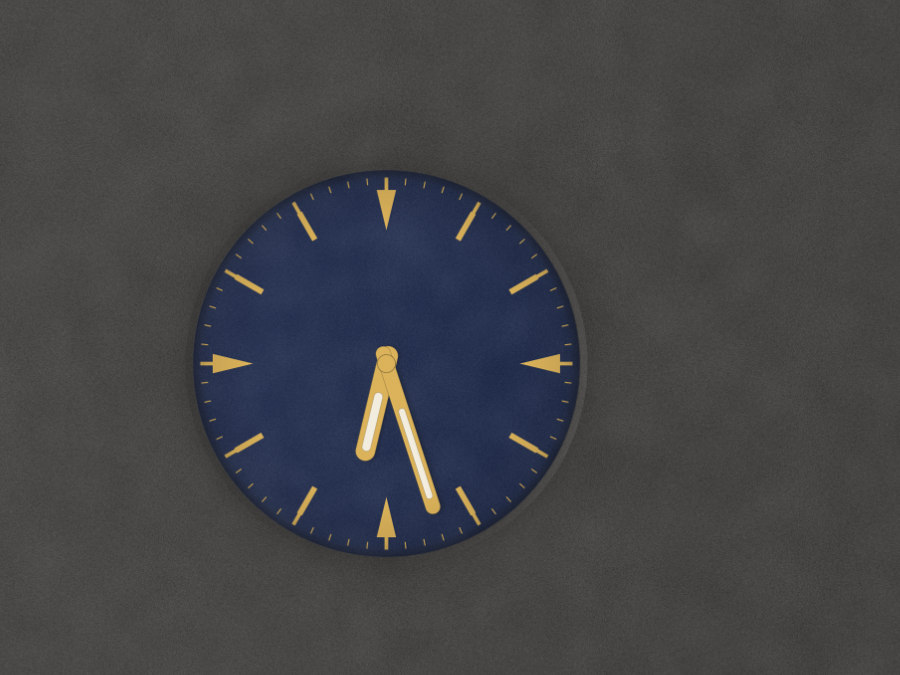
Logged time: 6 h 27 min
